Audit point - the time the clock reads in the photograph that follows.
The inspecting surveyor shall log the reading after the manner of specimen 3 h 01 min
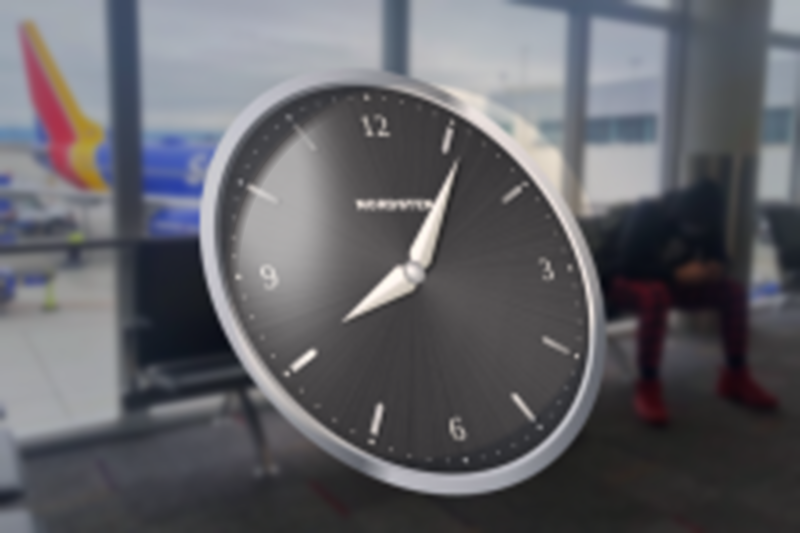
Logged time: 8 h 06 min
